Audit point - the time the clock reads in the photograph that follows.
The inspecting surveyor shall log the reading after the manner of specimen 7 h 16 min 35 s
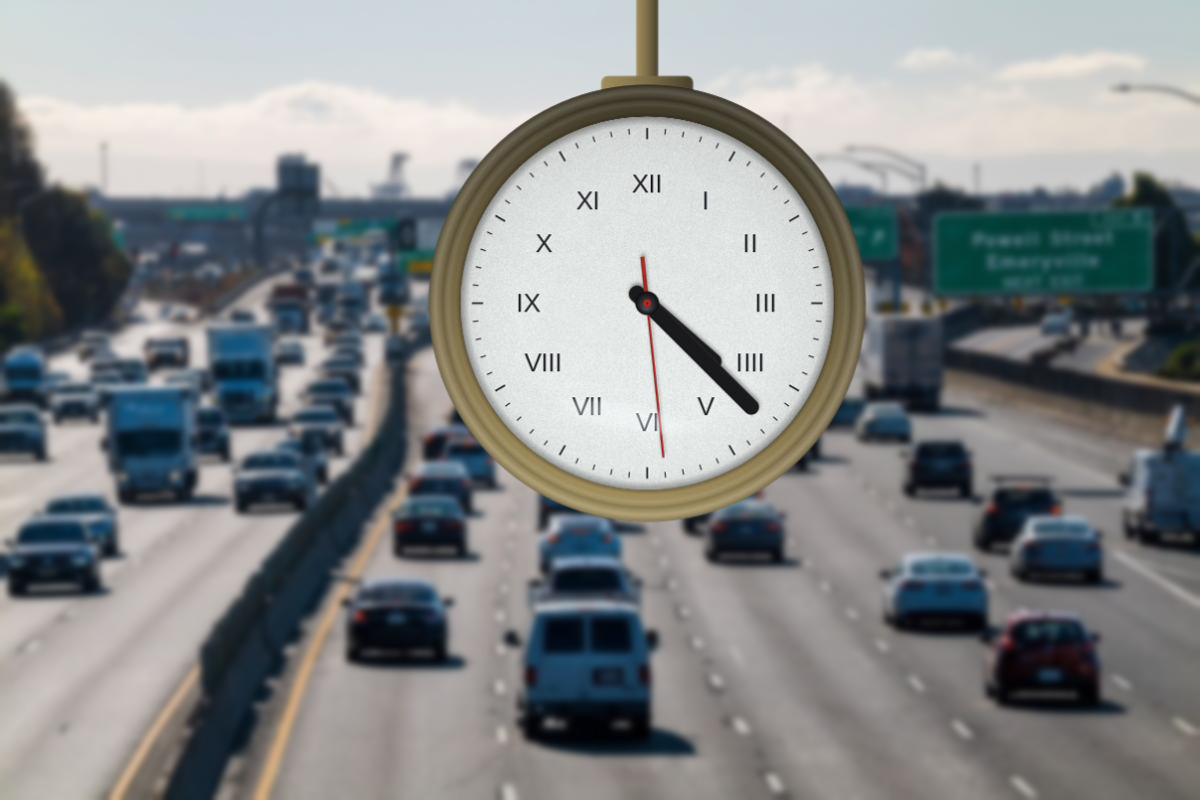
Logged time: 4 h 22 min 29 s
